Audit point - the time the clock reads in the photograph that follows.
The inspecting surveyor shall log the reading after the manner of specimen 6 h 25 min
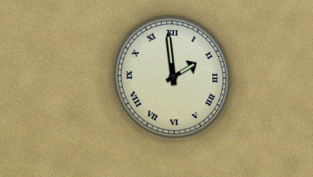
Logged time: 1 h 59 min
